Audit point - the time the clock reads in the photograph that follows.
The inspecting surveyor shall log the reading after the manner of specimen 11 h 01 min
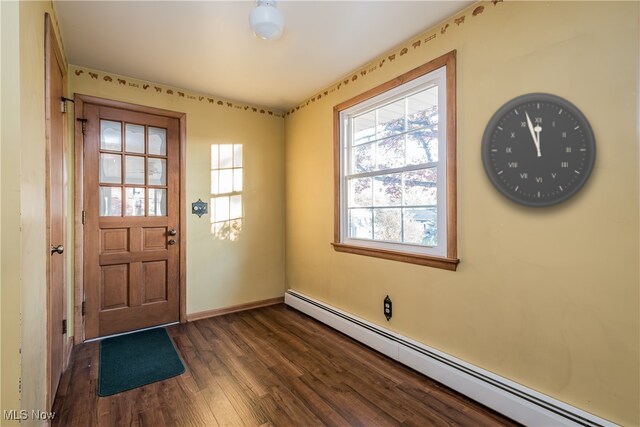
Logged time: 11 h 57 min
